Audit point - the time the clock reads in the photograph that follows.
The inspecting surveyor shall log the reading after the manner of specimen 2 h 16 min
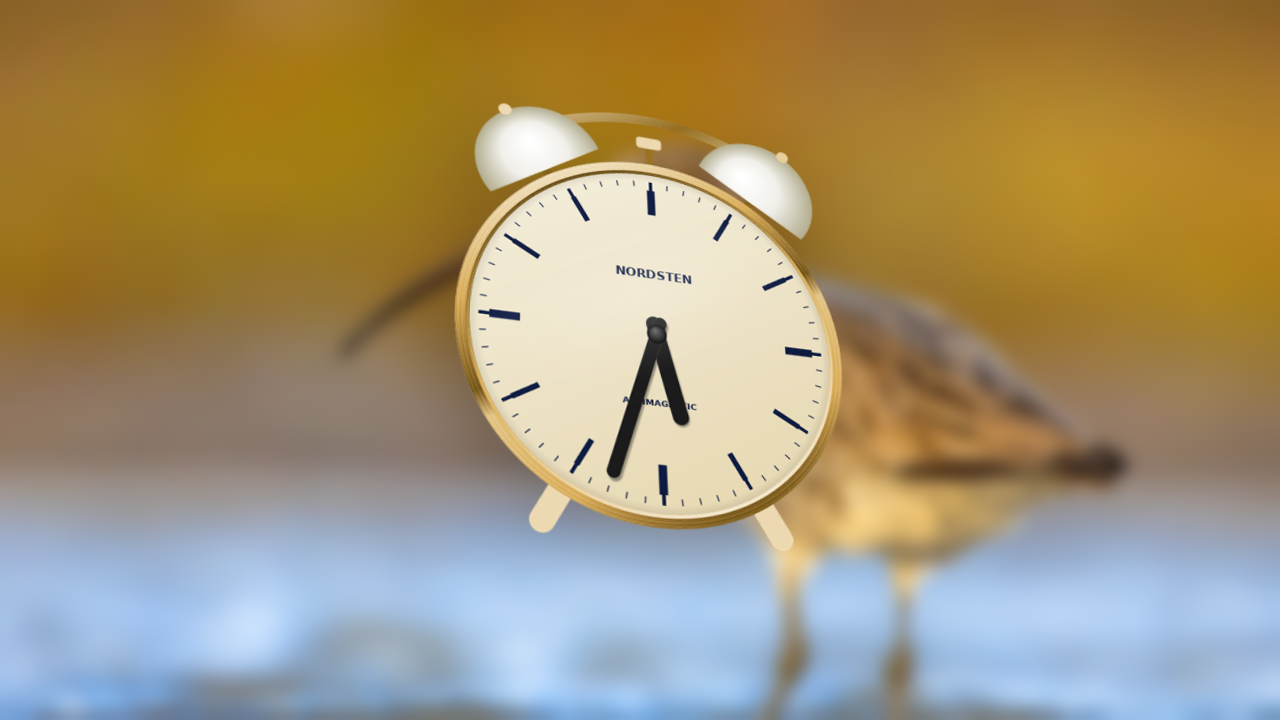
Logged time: 5 h 33 min
